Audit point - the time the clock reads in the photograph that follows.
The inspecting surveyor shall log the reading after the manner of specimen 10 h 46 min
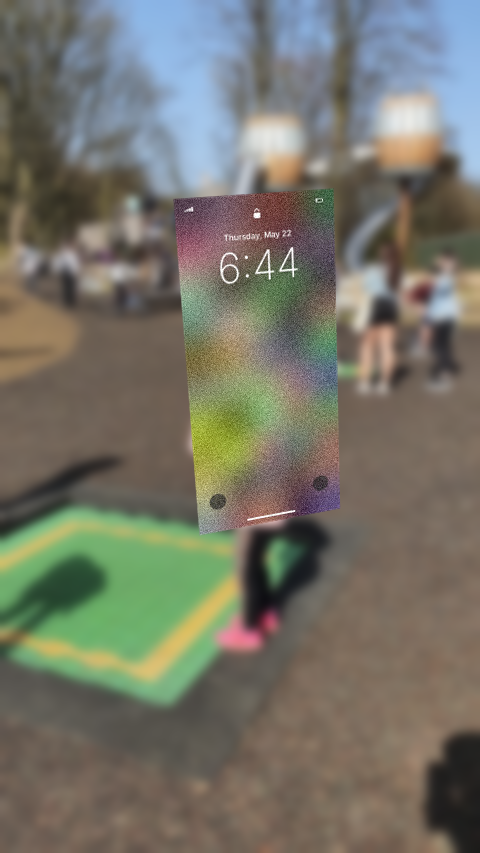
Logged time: 6 h 44 min
